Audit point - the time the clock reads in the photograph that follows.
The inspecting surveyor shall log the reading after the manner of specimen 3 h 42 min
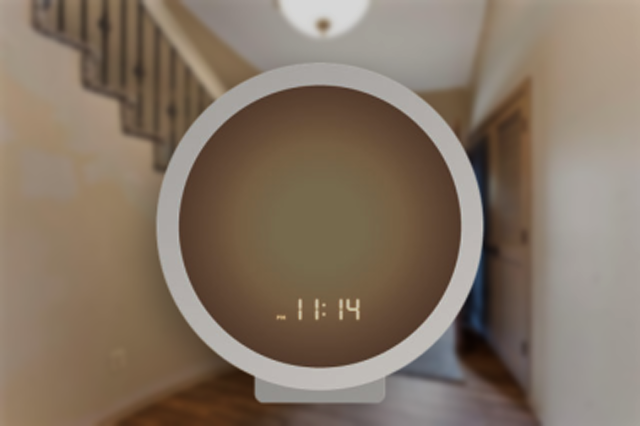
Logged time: 11 h 14 min
